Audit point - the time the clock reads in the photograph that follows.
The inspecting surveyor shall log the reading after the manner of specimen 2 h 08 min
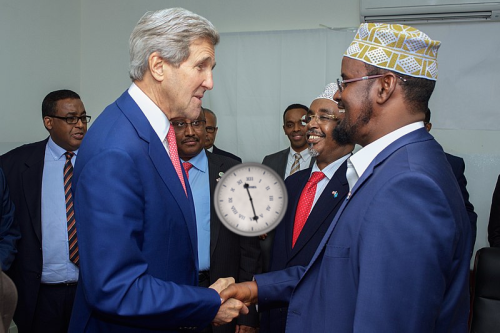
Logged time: 11 h 28 min
